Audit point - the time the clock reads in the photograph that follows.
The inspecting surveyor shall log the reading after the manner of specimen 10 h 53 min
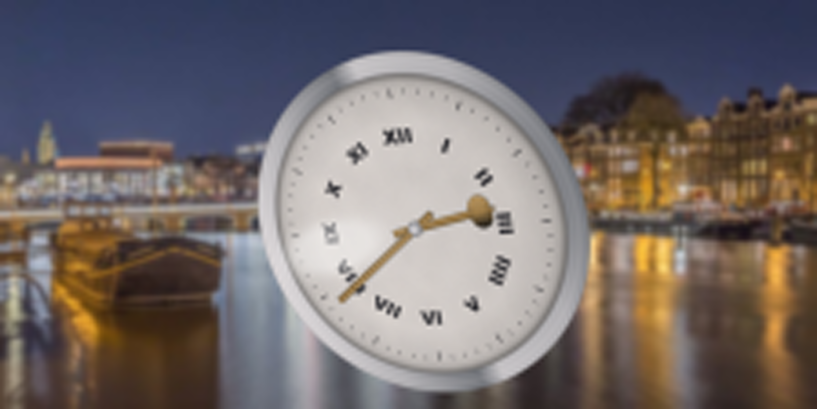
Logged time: 2 h 39 min
